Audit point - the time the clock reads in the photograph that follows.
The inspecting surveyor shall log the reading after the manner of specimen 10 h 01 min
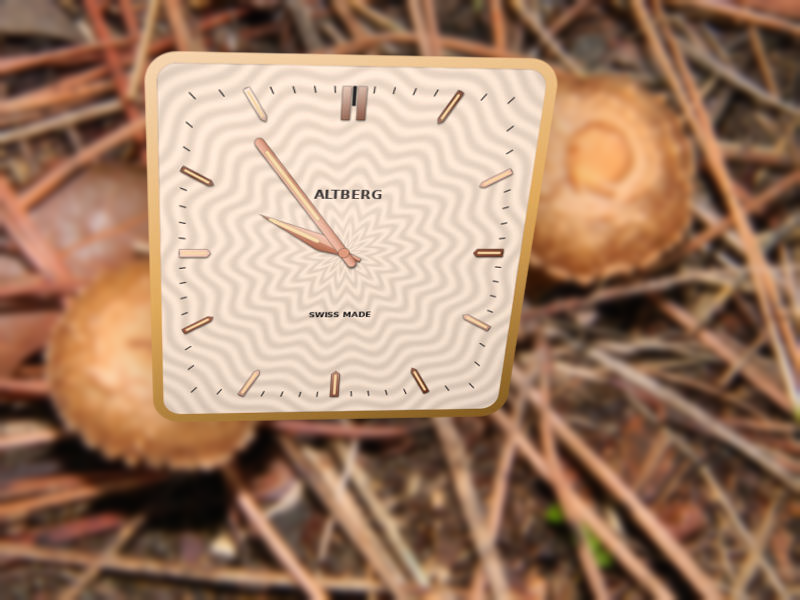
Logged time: 9 h 54 min
